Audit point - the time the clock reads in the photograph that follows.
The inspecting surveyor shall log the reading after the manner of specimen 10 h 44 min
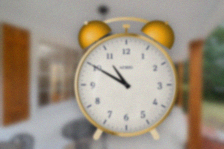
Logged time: 10 h 50 min
